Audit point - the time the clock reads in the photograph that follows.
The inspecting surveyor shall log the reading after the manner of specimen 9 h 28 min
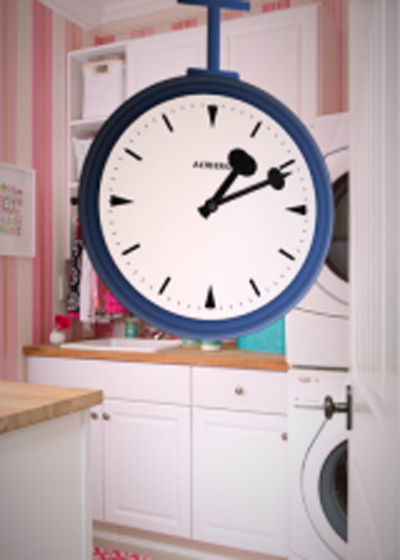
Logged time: 1 h 11 min
